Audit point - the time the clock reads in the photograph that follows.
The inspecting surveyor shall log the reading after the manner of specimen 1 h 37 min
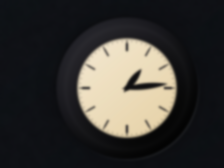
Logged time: 1 h 14 min
